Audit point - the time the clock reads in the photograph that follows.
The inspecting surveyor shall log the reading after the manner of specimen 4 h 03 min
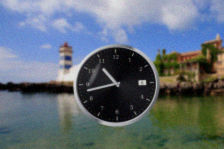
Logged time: 10 h 43 min
